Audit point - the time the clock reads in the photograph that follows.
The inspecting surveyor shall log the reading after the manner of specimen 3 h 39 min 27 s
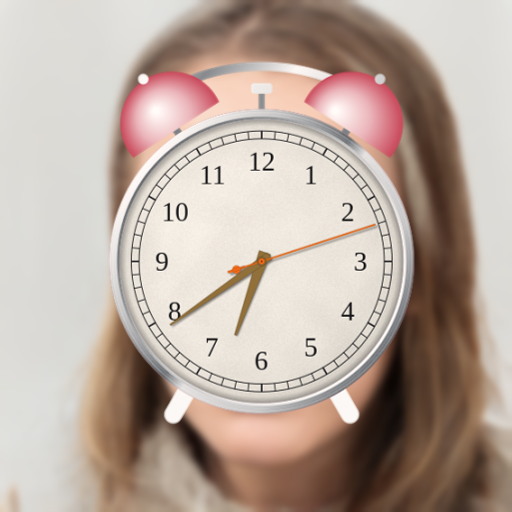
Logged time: 6 h 39 min 12 s
